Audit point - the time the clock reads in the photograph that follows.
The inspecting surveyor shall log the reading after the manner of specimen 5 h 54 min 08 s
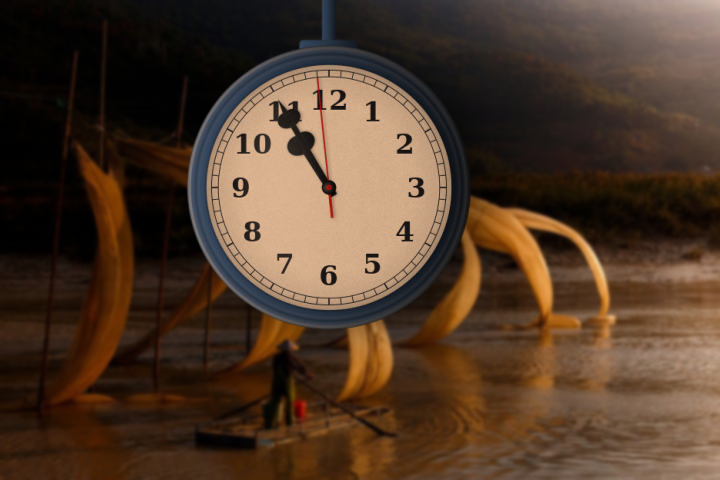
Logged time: 10 h 54 min 59 s
